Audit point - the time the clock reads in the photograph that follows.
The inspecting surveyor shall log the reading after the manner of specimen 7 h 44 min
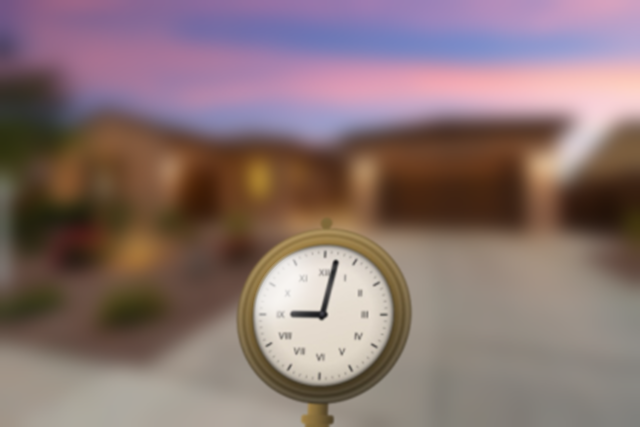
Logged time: 9 h 02 min
